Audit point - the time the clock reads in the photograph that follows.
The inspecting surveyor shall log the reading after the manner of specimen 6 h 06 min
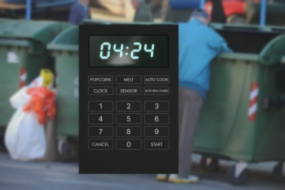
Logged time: 4 h 24 min
